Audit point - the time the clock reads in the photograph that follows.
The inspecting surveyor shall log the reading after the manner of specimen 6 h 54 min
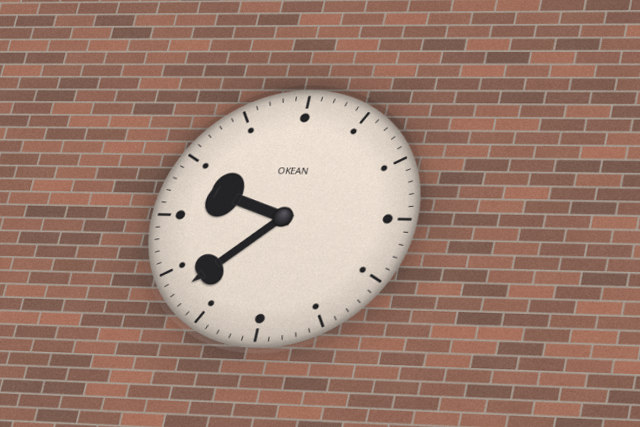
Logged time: 9 h 38 min
